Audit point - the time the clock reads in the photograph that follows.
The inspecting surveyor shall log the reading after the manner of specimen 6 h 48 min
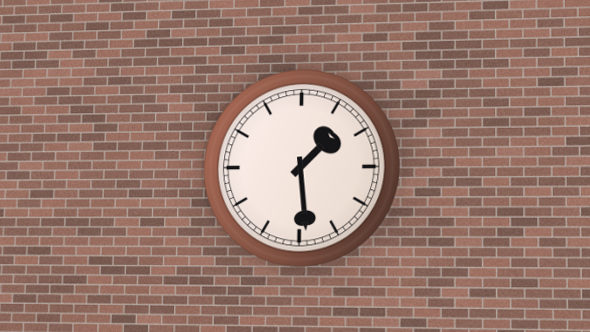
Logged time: 1 h 29 min
